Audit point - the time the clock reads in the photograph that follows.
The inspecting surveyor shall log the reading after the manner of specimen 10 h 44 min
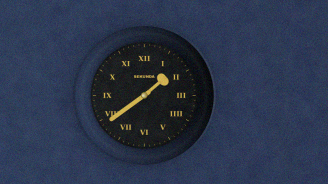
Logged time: 1 h 39 min
